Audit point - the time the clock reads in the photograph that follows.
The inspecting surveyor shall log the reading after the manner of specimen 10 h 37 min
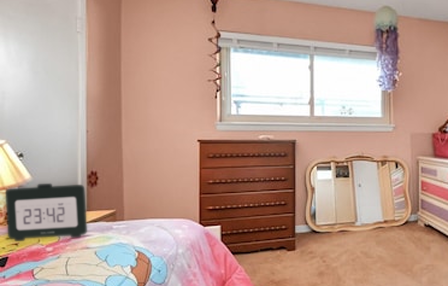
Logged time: 23 h 42 min
